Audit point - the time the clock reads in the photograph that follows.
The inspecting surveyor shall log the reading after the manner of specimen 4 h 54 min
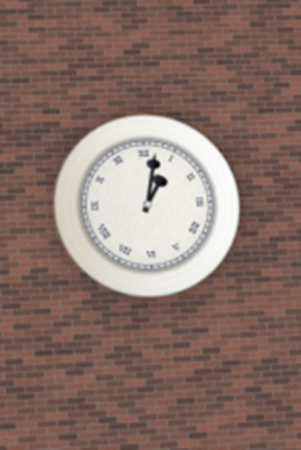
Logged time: 1 h 02 min
